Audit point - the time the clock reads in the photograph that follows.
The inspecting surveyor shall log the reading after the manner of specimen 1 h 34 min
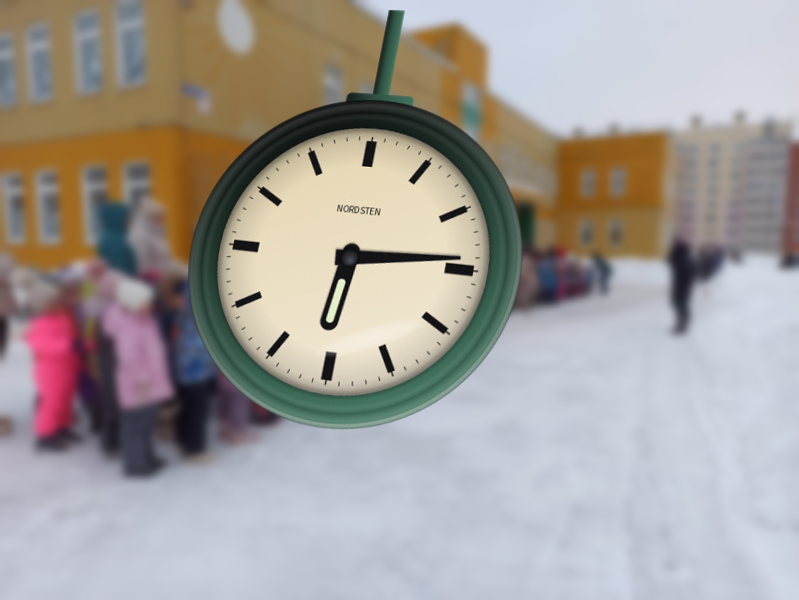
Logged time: 6 h 14 min
